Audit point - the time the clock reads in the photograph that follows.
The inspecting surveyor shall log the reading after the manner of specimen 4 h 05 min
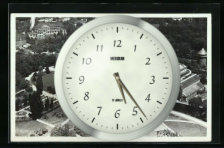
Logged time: 5 h 24 min
